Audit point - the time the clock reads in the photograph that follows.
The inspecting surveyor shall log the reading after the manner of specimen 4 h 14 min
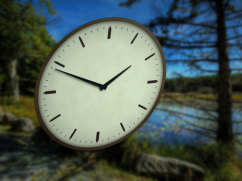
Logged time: 1 h 49 min
